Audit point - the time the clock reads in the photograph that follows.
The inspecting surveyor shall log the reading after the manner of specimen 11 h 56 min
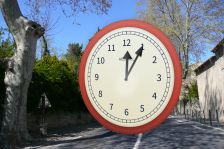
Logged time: 12 h 05 min
